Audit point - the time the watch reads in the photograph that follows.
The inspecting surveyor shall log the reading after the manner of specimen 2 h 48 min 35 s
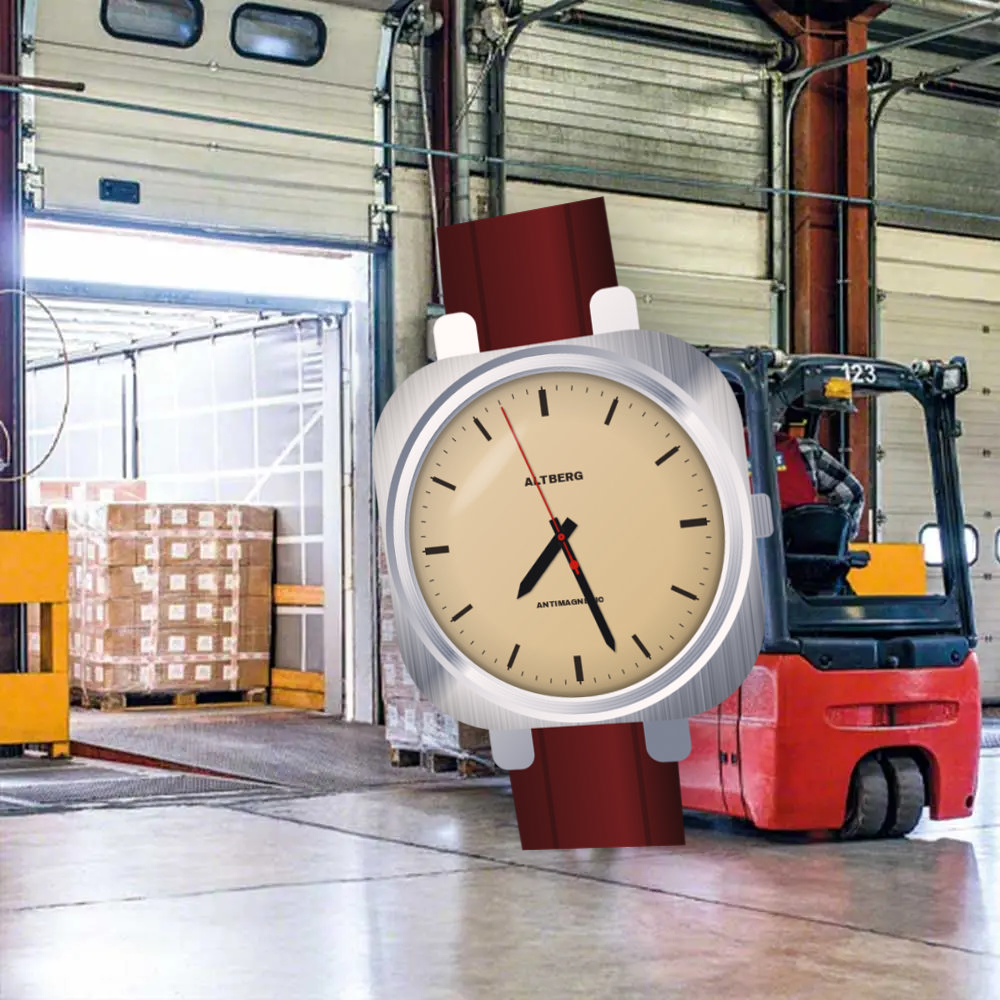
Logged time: 7 h 26 min 57 s
